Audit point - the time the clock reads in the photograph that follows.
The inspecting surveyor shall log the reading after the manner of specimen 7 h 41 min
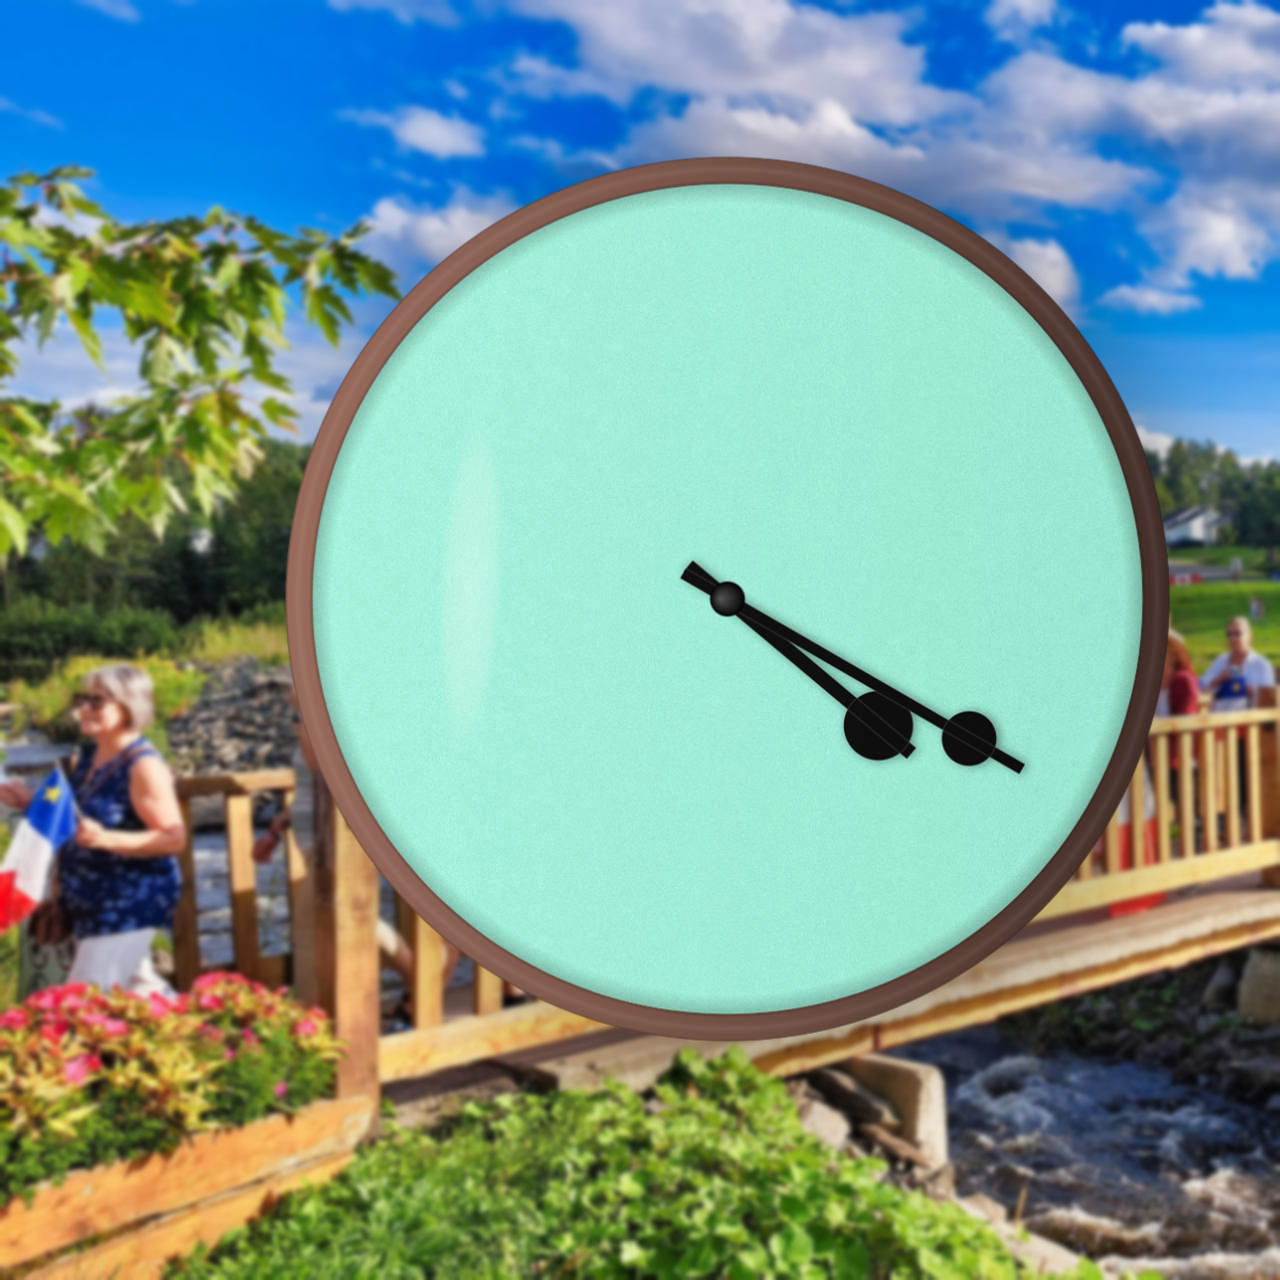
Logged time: 4 h 20 min
